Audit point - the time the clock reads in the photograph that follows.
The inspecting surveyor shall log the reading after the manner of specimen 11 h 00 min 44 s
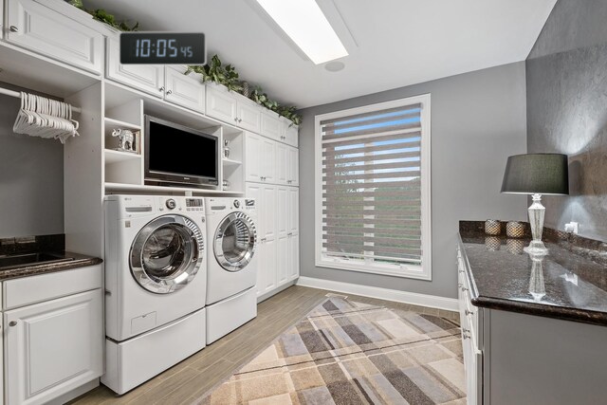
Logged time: 10 h 05 min 45 s
